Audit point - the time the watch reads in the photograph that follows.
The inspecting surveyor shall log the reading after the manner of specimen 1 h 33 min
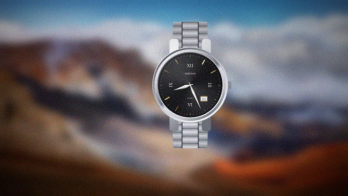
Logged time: 8 h 26 min
